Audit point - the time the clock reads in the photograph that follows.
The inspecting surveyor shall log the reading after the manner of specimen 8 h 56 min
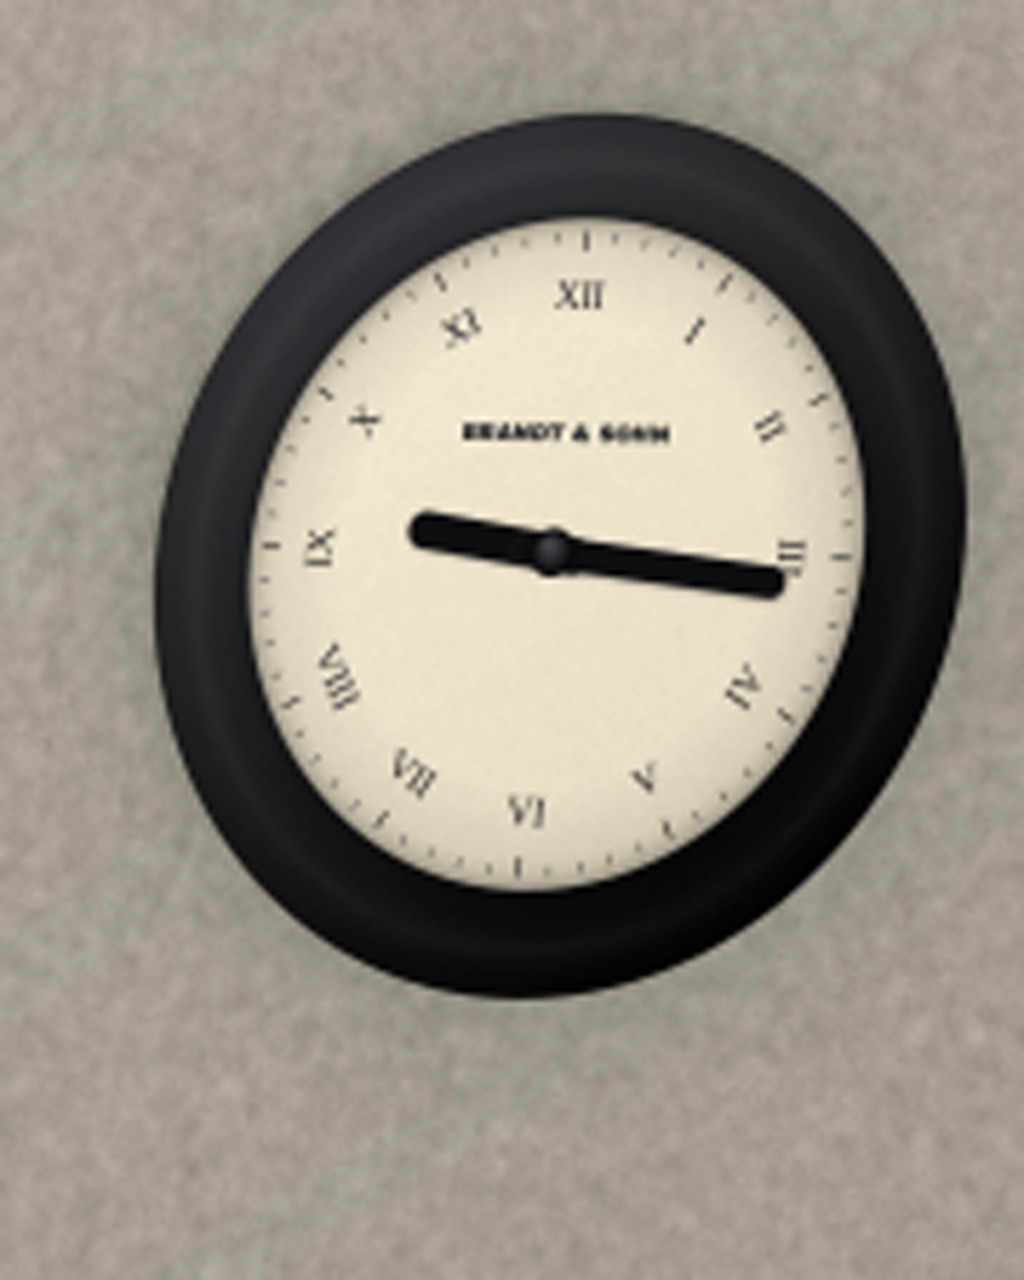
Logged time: 9 h 16 min
